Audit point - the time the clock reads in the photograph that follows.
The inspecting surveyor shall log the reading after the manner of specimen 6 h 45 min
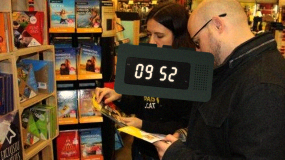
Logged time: 9 h 52 min
